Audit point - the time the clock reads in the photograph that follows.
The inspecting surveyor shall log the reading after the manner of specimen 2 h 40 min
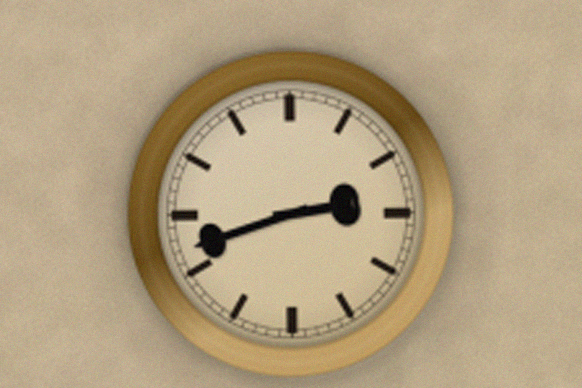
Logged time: 2 h 42 min
